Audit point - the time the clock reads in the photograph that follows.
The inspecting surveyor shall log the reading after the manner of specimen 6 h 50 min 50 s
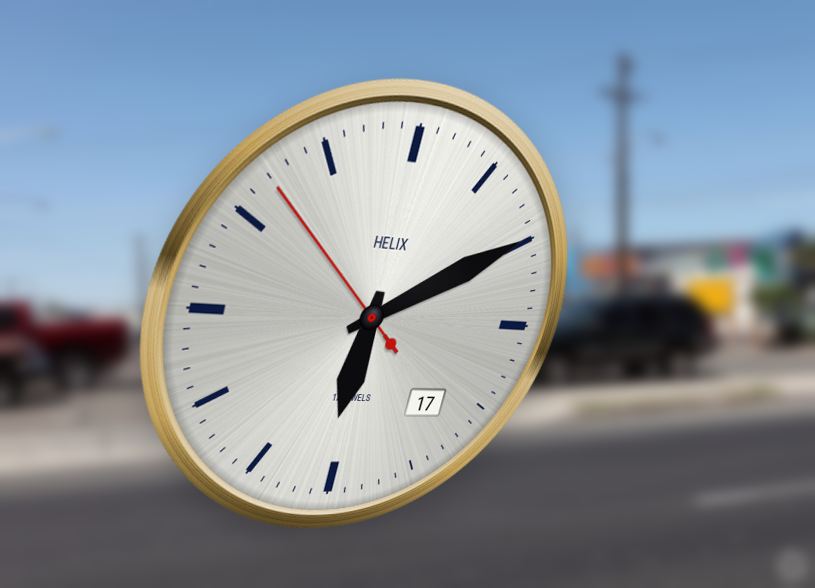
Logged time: 6 h 09 min 52 s
